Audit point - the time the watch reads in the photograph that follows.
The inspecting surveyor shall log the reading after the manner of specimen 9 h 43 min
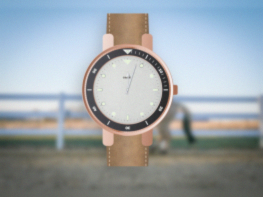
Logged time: 12 h 03 min
